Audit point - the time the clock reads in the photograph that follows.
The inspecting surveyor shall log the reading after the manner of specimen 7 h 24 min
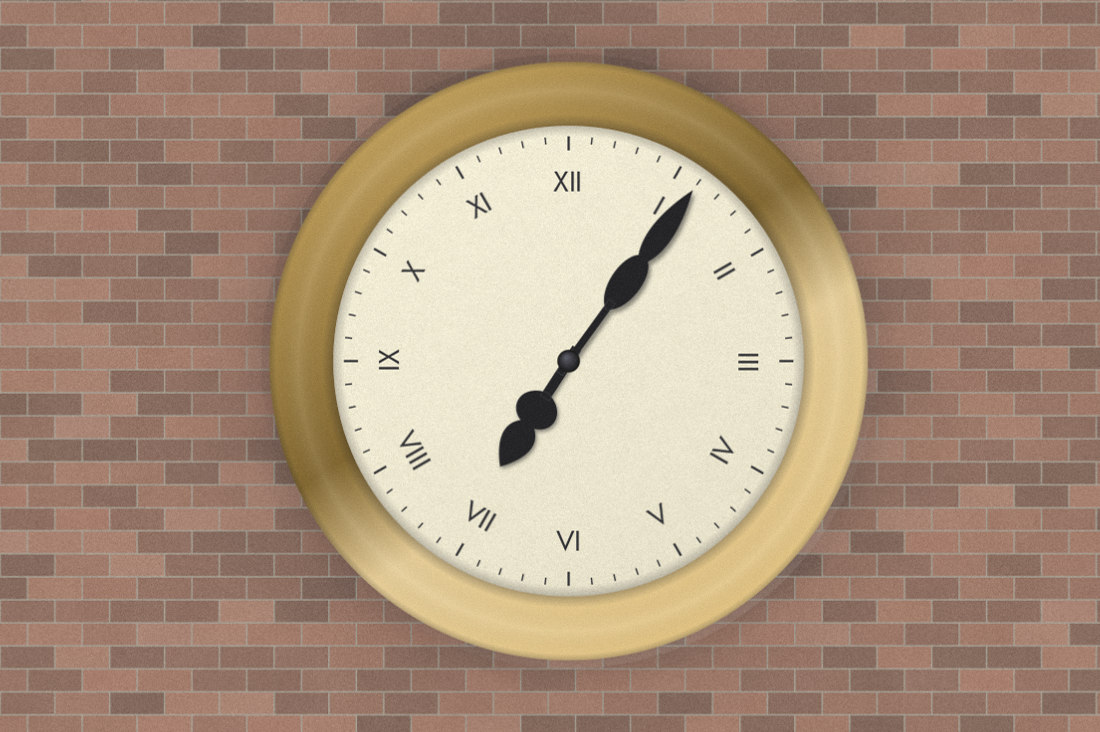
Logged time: 7 h 06 min
